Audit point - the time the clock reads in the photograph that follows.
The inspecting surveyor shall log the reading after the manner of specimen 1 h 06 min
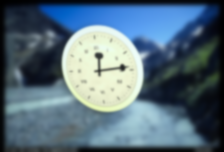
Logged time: 12 h 14 min
